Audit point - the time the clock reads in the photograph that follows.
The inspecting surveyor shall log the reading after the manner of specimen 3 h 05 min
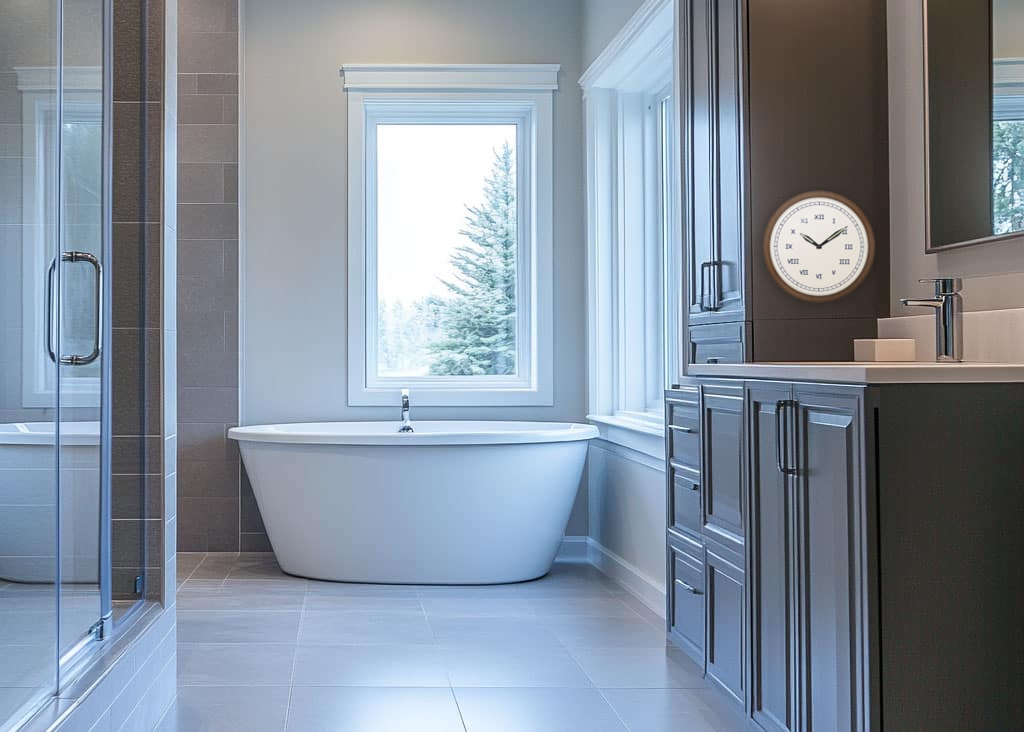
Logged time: 10 h 09 min
